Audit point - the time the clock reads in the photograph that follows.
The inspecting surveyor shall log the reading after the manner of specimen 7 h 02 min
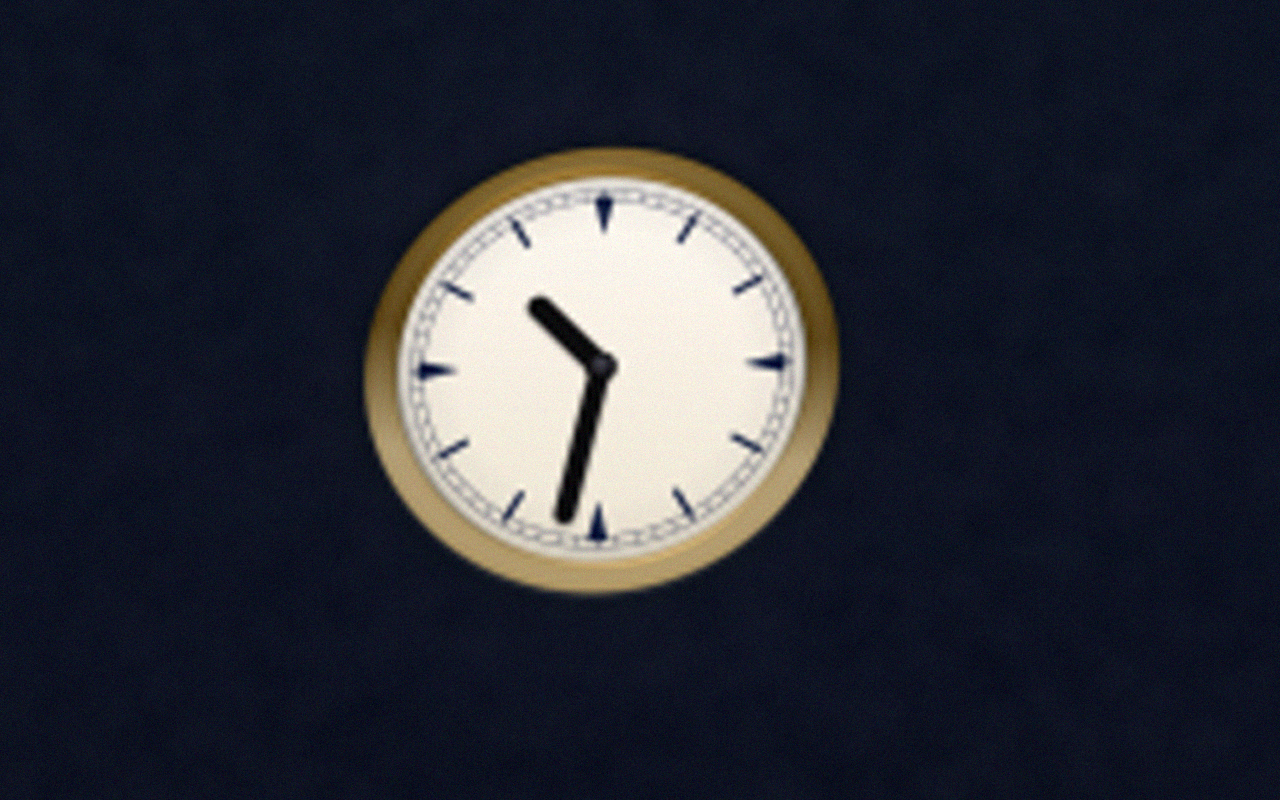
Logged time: 10 h 32 min
